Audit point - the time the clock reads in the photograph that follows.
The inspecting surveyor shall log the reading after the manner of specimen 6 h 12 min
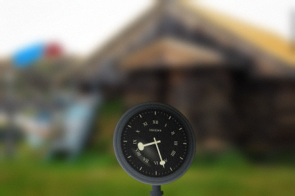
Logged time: 8 h 27 min
